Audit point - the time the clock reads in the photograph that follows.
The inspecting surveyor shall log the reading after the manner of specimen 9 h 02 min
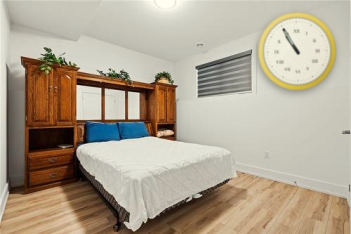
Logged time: 10 h 55 min
